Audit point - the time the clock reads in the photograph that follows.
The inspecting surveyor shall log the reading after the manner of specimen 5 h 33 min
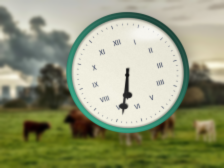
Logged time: 6 h 34 min
